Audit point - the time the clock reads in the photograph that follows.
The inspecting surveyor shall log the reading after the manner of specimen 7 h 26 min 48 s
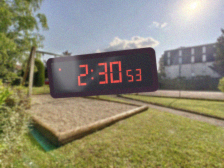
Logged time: 2 h 30 min 53 s
